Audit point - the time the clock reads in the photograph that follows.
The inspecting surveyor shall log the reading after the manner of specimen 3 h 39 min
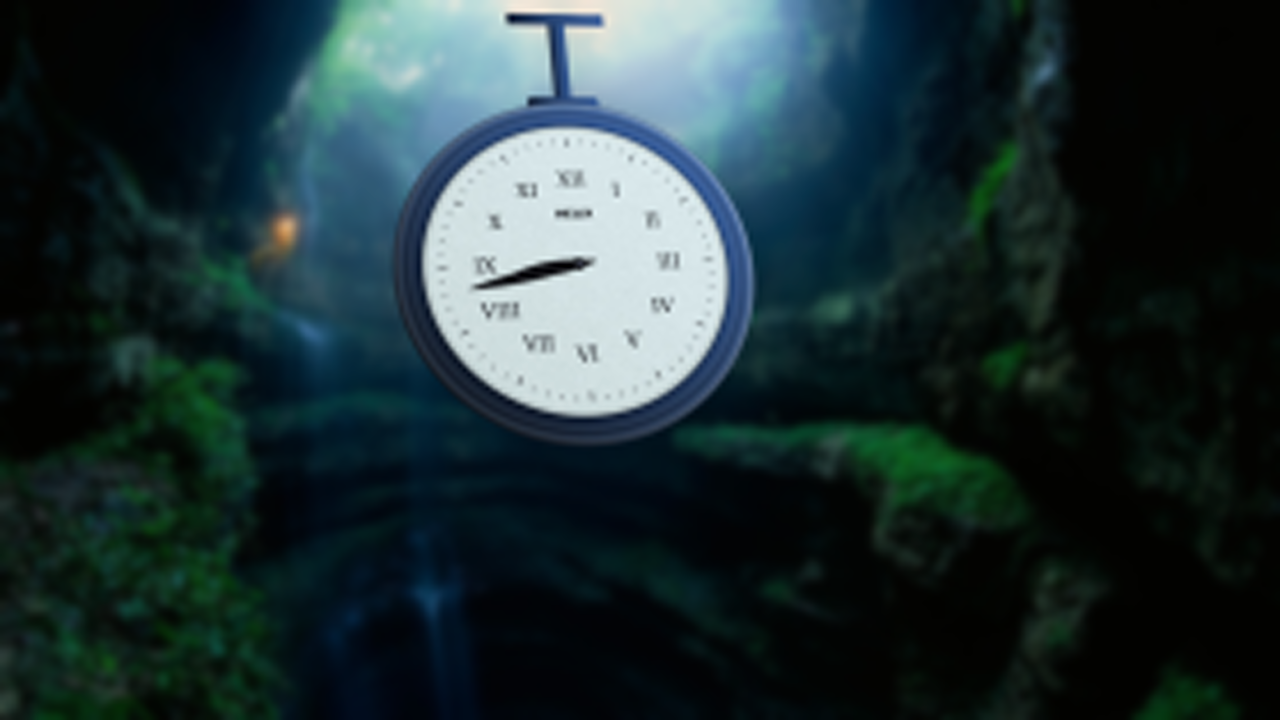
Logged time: 8 h 43 min
